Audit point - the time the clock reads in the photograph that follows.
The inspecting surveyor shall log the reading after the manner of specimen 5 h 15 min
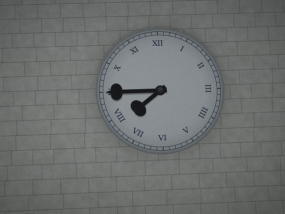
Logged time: 7 h 45 min
